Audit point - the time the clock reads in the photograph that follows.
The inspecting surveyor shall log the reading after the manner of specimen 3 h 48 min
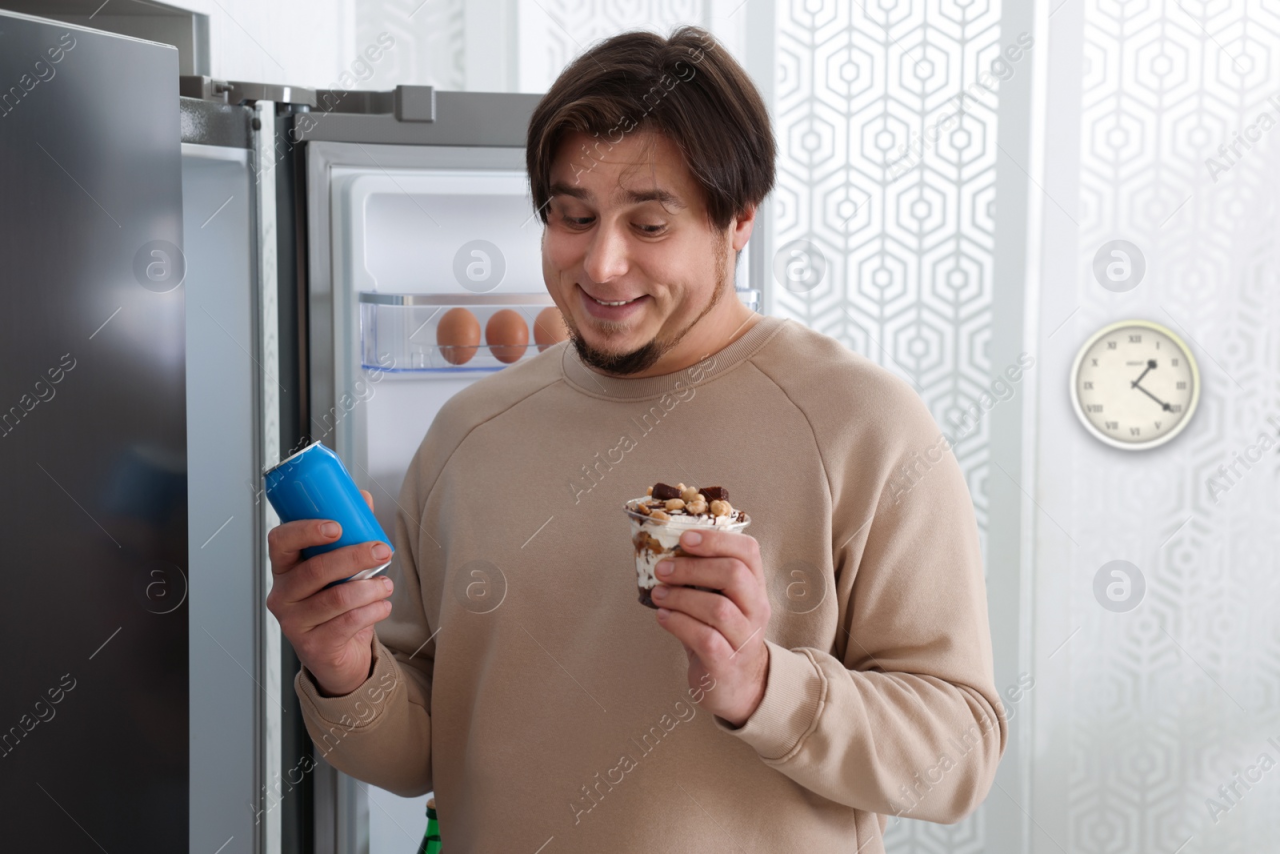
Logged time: 1 h 21 min
